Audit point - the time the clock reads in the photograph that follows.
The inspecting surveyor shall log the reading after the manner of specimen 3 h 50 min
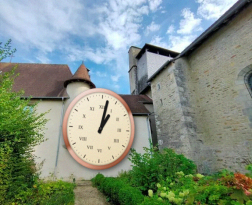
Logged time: 1 h 02 min
